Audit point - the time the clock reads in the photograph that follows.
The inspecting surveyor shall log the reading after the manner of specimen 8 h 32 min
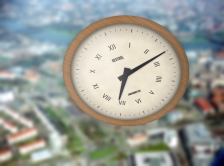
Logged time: 7 h 13 min
